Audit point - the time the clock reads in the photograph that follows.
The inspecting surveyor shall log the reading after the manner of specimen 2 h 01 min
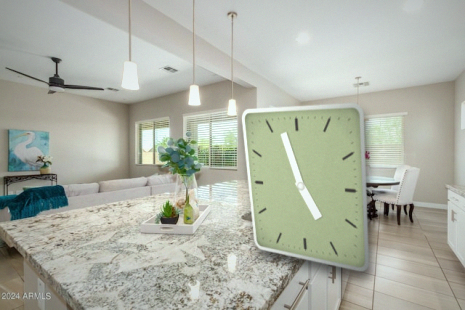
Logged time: 4 h 57 min
